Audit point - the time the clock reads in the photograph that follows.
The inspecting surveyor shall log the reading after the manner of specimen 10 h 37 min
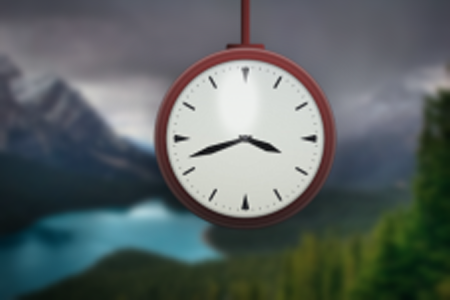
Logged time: 3 h 42 min
